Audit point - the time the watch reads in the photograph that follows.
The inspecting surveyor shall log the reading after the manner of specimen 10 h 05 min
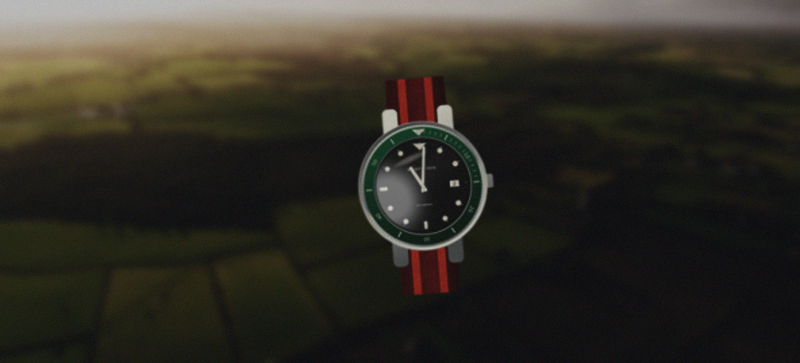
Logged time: 11 h 01 min
